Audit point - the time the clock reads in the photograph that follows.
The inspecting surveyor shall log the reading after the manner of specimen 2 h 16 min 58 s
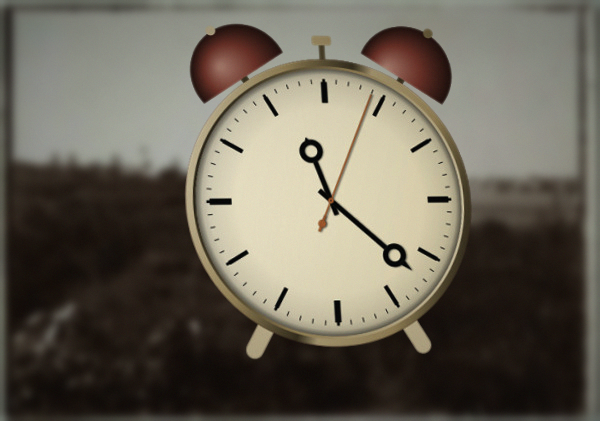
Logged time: 11 h 22 min 04 s
